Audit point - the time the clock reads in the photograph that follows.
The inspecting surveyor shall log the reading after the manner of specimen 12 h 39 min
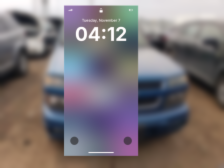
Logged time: 4 h 12 min
